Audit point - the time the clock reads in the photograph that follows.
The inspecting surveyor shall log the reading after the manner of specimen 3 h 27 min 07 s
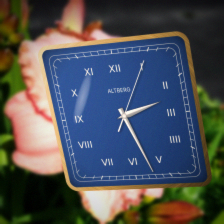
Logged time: 2 h 27 min 05 s
